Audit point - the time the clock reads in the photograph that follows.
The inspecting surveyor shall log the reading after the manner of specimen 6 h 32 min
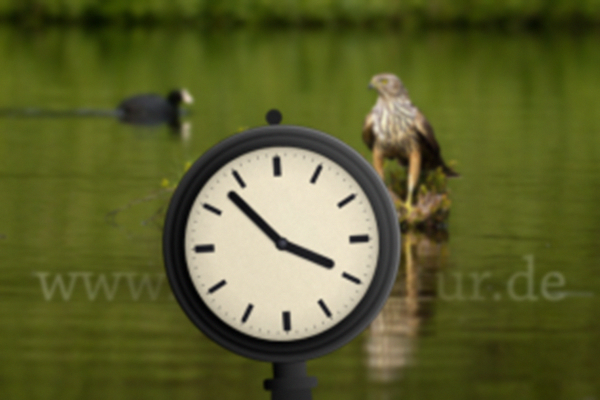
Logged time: 3 h 53 min
